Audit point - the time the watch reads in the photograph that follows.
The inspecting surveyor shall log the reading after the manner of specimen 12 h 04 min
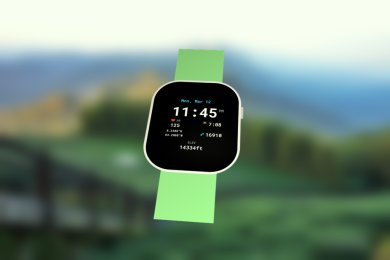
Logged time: 11 h 45 min
